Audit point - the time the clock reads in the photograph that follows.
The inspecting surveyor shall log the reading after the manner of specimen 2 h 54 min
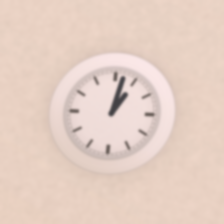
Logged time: 1 h 02 min
